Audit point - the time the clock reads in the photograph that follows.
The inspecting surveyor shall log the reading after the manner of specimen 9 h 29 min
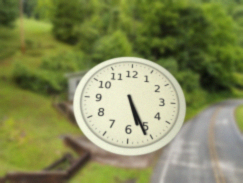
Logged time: 5 h 26 min
